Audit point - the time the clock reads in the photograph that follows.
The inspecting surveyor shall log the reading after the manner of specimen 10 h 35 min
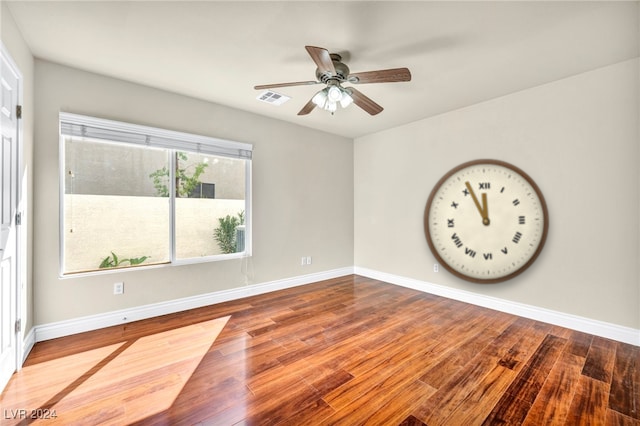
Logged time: 11 h 56 min
